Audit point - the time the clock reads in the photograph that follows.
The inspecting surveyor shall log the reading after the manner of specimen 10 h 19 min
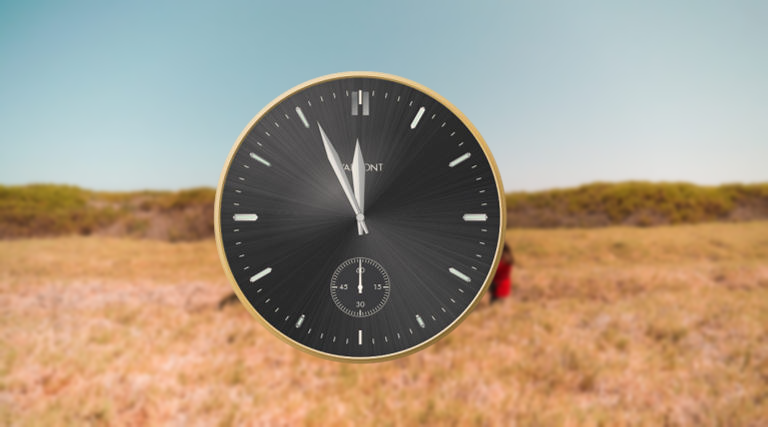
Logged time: 11 h 56 min
